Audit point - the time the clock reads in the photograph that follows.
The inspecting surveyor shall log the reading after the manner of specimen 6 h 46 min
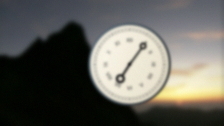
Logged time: 7 h 06 min
